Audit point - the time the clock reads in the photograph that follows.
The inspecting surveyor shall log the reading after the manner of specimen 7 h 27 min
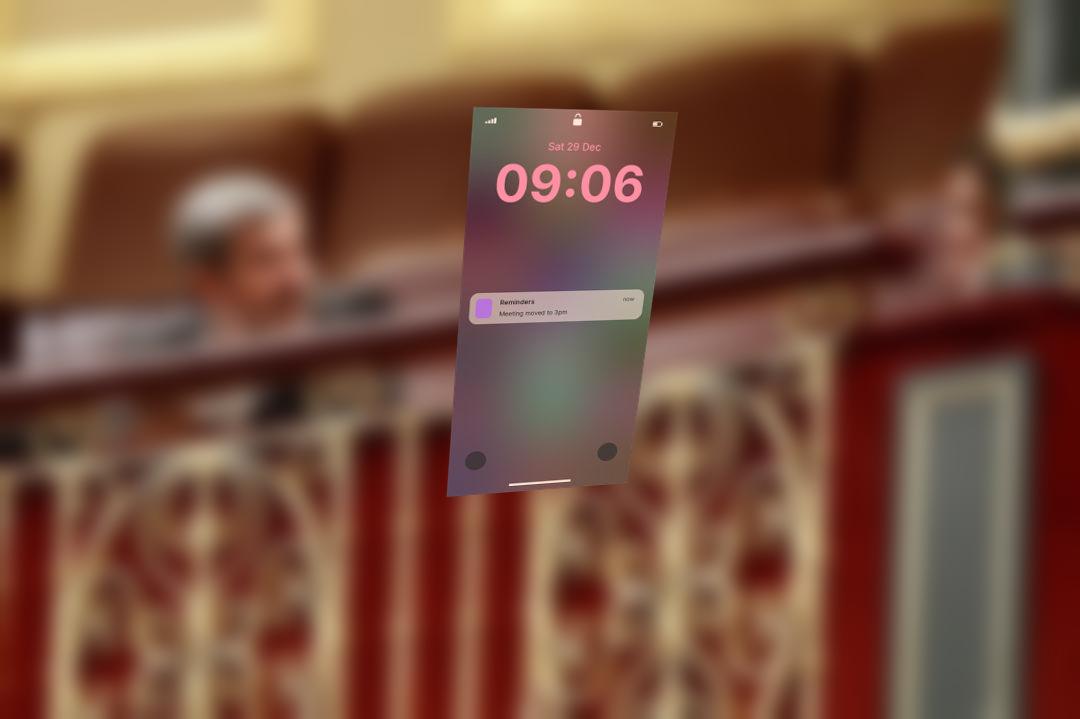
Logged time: 9 h 06 min
